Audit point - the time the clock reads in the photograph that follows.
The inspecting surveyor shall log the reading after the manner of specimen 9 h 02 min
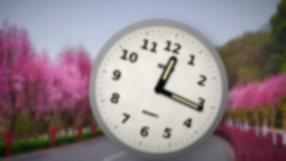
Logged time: 12 h 16 min
